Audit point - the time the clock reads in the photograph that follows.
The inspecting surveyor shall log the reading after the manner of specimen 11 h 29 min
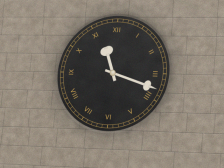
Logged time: 11 h 18 min
